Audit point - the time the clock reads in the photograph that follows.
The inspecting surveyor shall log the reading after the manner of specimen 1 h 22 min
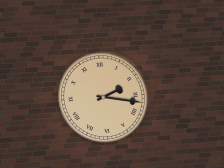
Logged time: 2 h 17 min
